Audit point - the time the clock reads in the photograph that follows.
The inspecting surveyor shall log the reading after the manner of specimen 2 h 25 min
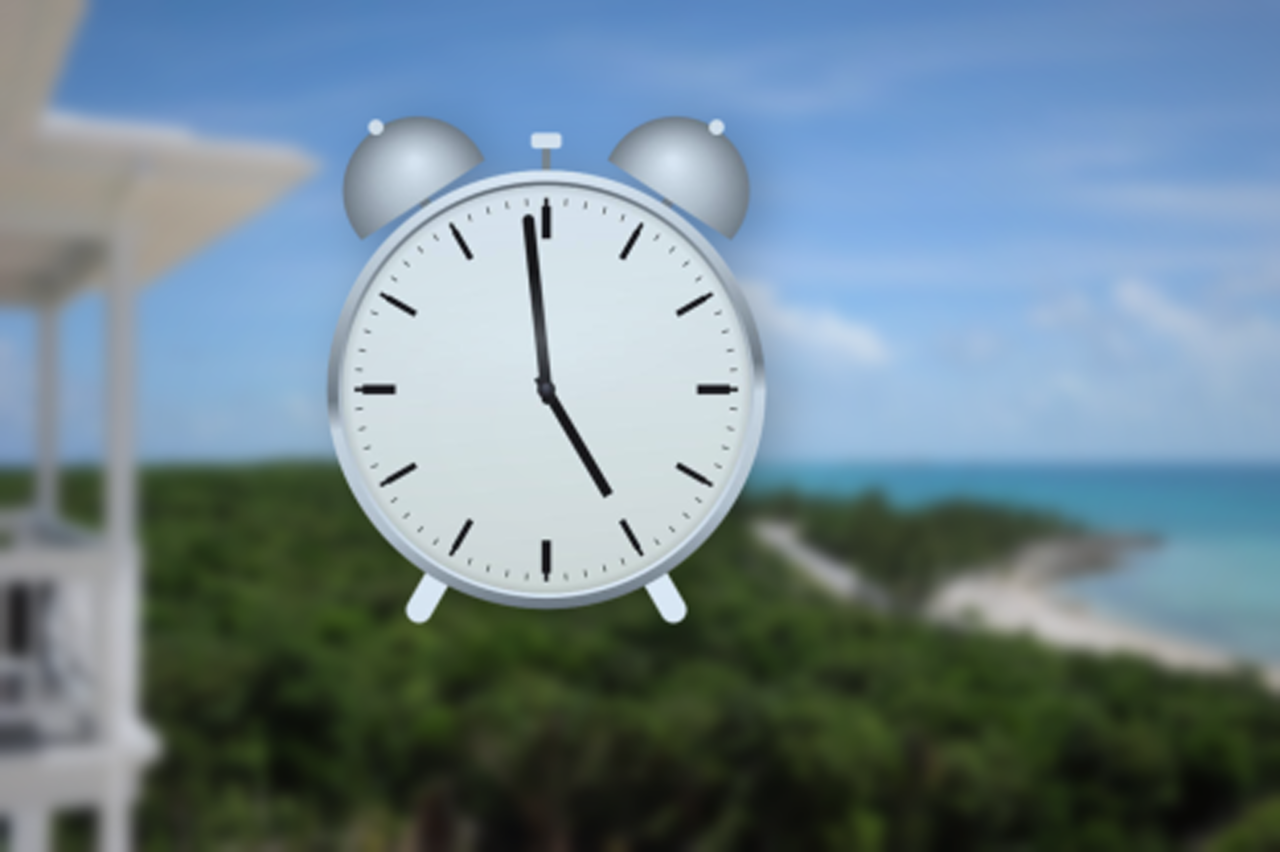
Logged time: 4 h 59 min
